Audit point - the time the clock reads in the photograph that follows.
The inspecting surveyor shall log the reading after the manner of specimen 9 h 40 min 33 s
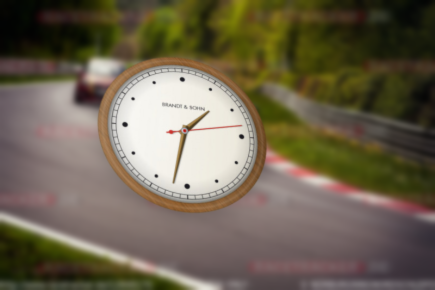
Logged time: 1 h 32 min 13 s
